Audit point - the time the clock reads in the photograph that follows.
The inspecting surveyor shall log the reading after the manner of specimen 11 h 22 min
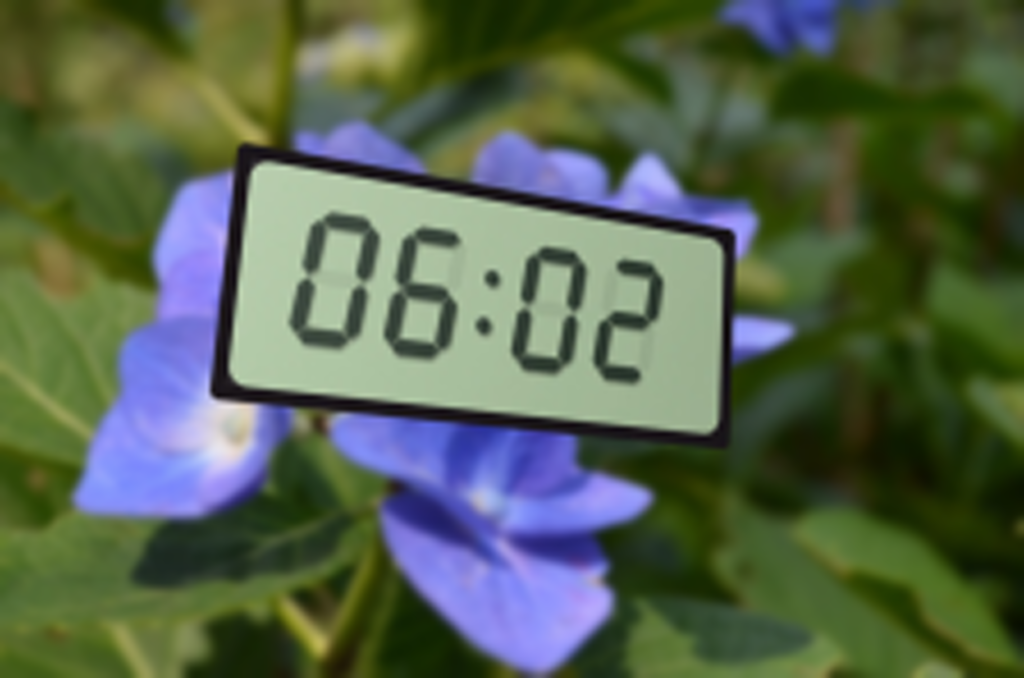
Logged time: 6 h 02 min
